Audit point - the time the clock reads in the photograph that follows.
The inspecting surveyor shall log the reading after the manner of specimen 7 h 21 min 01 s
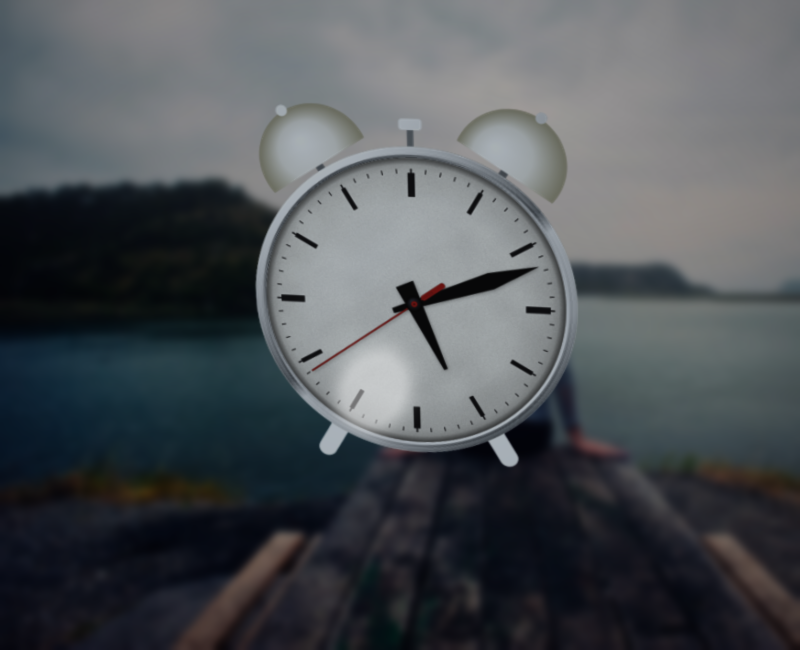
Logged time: 5 h 11 min 39 s
